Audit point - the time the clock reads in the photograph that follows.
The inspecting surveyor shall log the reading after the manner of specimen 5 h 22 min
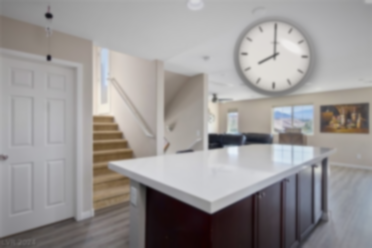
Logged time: 8 h 00 min
